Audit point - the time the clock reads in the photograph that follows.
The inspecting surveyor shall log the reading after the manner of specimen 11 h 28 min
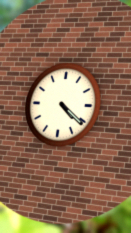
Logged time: 4 h 21 min
